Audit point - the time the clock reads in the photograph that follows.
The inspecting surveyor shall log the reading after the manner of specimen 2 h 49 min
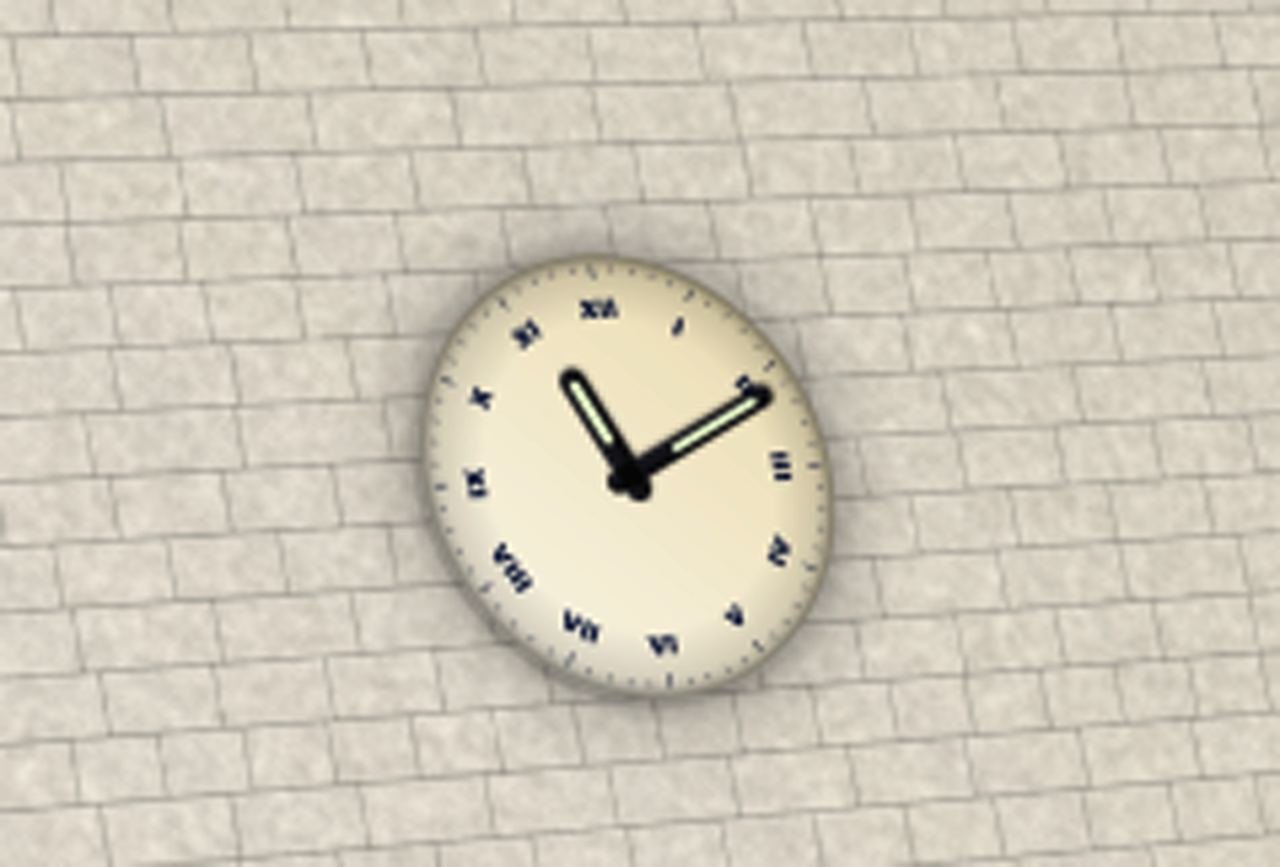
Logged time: 11 h 11 min
